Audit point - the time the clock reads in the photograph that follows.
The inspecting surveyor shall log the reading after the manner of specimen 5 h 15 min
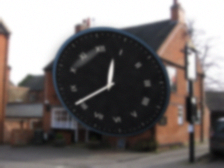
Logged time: 12 h 41 min
